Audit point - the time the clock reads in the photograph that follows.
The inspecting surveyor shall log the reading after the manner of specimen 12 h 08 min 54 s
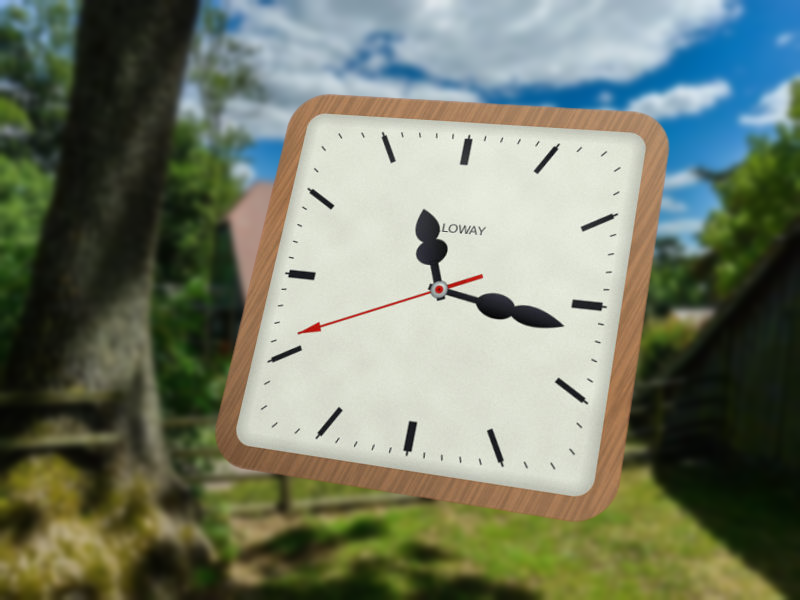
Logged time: 11 h 16 min 41 s
